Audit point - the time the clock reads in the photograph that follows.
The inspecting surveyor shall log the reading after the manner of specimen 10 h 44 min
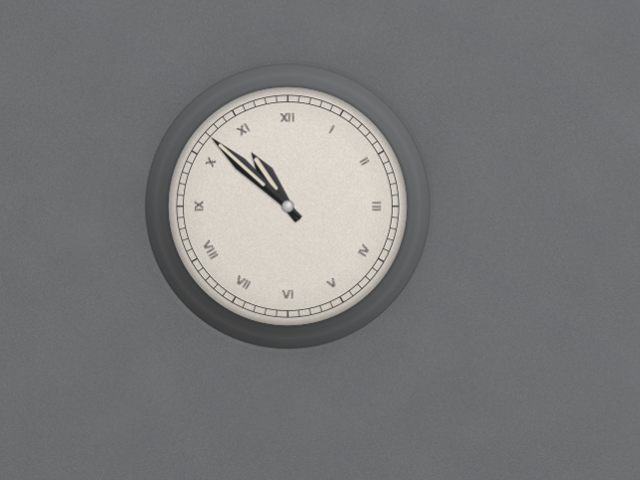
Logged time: 10 h 52 min
